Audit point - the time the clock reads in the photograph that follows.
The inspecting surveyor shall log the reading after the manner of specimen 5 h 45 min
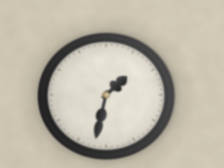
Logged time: 1 h 32 min
